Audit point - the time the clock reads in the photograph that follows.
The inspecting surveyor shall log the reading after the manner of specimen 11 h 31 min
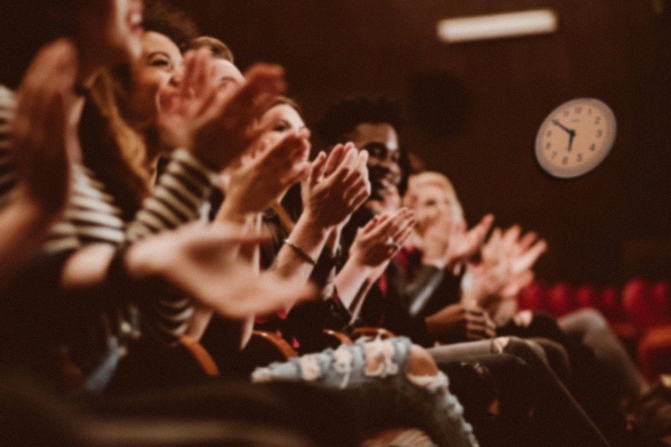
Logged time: 5 h 50 min
